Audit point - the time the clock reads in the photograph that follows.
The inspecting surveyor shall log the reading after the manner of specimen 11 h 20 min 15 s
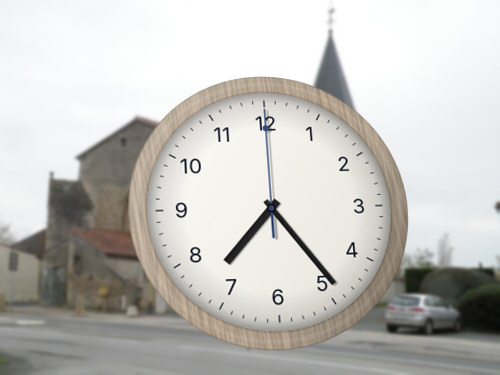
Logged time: 7 h 24 min 00 s
